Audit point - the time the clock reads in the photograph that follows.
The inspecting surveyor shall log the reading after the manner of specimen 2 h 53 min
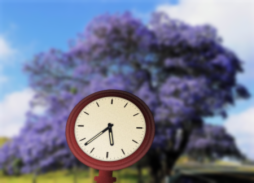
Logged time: 5 h 38 min
